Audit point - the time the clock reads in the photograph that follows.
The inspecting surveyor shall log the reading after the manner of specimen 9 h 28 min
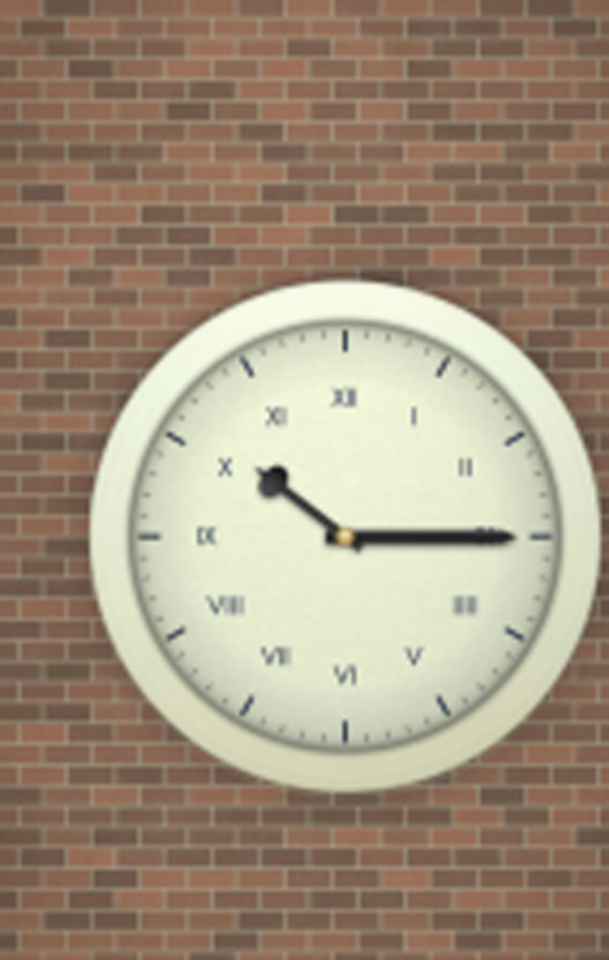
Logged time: 10 h 15 min
